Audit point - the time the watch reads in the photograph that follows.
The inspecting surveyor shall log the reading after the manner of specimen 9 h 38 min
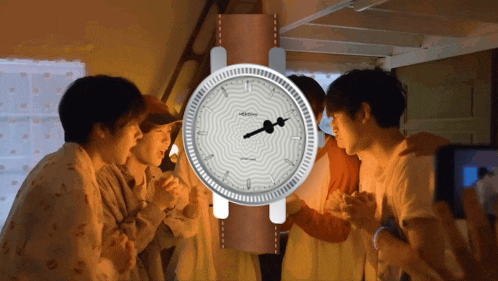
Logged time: 2 h 11 min
